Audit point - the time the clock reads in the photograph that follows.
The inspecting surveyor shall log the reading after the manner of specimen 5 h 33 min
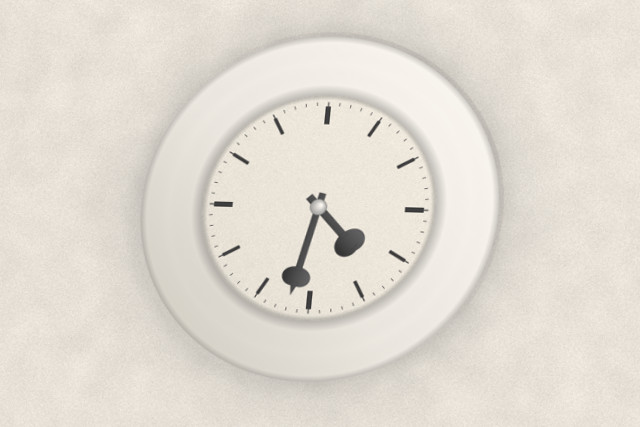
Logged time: 4 h 32 min
